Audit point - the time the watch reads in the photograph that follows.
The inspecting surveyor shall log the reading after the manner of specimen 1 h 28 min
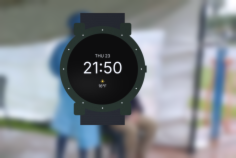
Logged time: 21 h 50 min
